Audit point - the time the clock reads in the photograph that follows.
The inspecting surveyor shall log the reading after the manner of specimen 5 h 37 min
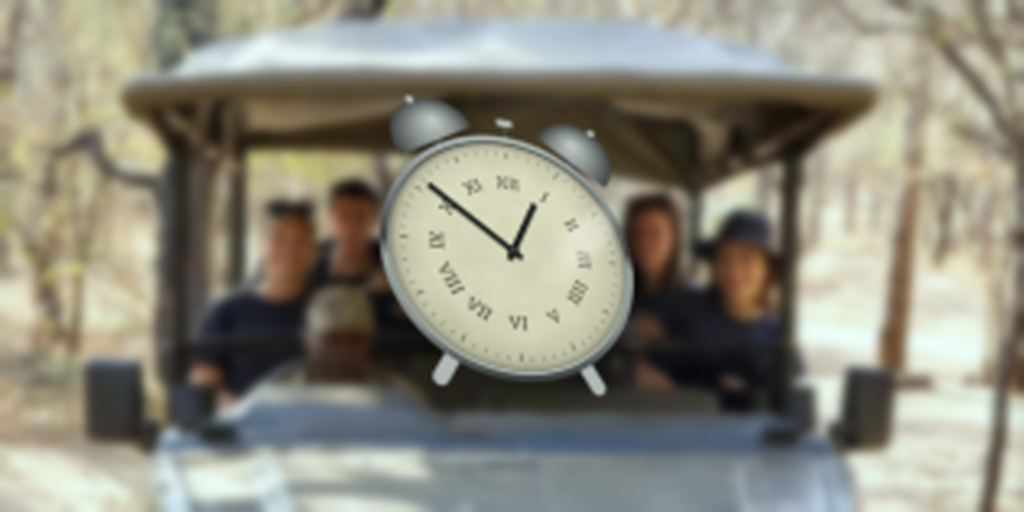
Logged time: 12 h 51 min
